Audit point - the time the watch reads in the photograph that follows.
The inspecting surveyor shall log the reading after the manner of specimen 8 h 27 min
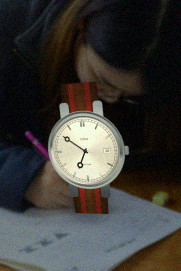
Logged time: 6 h 51 min
